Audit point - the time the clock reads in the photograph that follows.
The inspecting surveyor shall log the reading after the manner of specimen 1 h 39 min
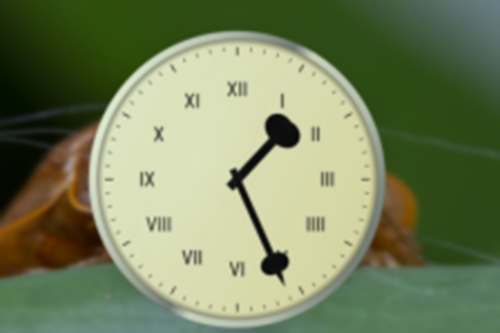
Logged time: 1 h 26 min
